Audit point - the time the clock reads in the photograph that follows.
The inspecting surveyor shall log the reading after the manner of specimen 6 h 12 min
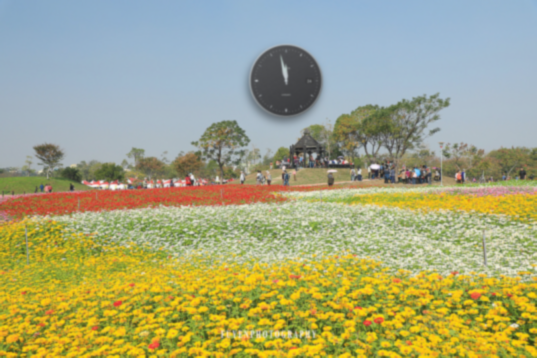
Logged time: 11 h 58 min
